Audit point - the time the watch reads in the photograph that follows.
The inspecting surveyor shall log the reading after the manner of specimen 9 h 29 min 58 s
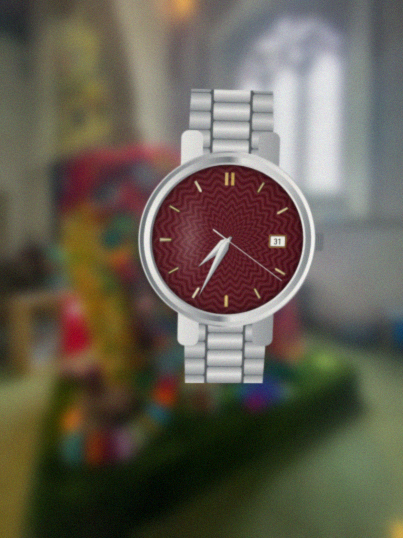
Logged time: 7 h 34 min 21 s
